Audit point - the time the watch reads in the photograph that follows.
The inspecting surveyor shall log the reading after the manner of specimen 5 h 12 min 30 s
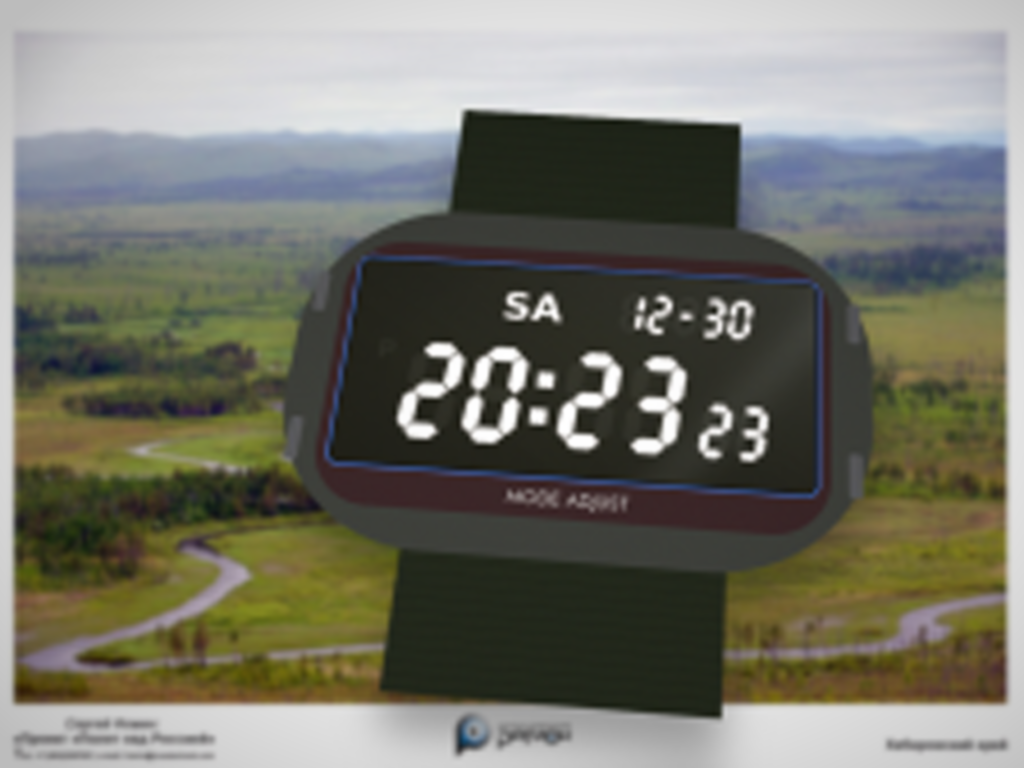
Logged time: 20 h 23 min 23 s
